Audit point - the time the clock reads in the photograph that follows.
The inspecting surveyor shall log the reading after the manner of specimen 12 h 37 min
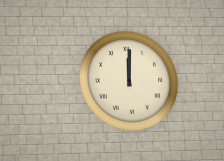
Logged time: 12 h 01 min
